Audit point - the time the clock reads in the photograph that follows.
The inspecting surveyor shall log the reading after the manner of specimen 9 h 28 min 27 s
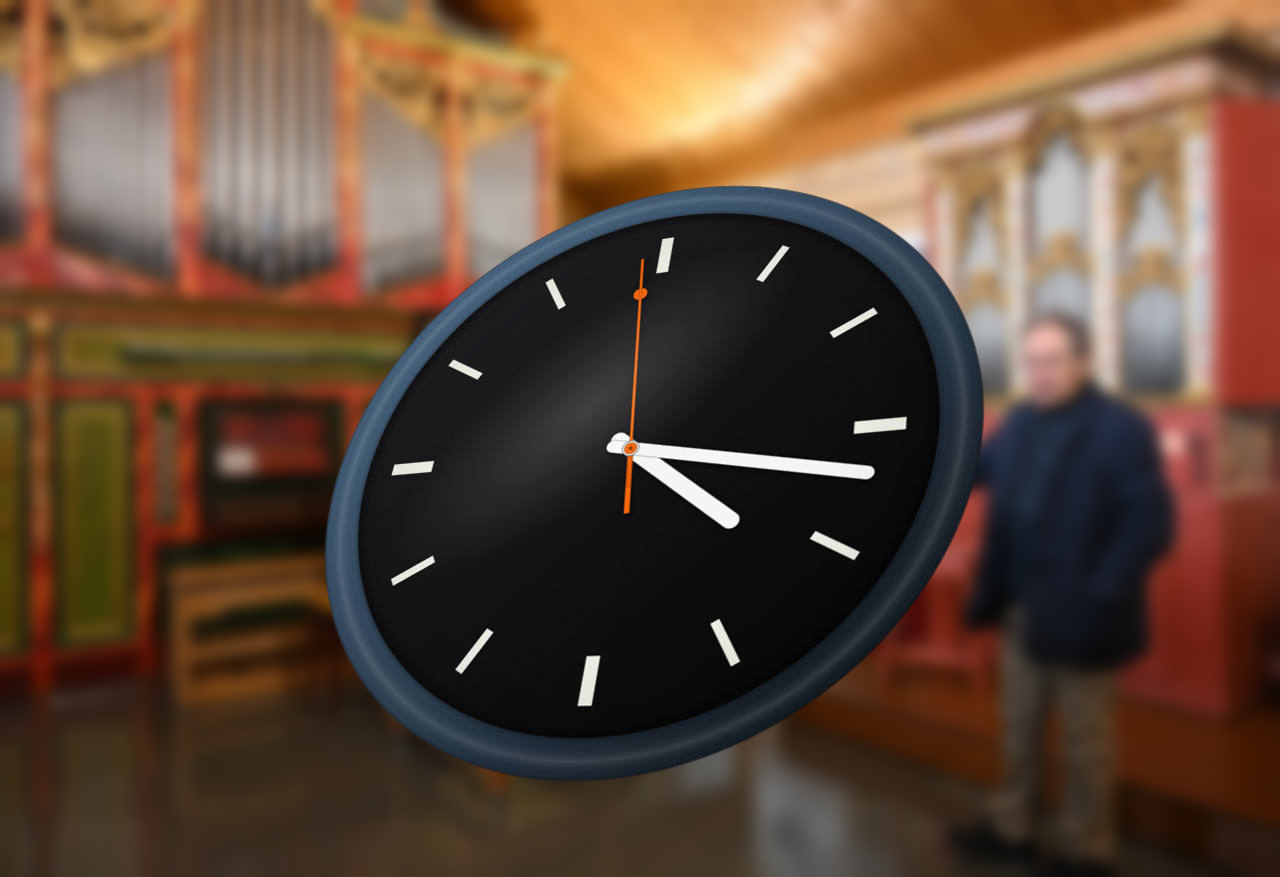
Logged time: 4 h 16 min 59 s
